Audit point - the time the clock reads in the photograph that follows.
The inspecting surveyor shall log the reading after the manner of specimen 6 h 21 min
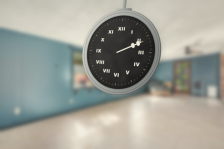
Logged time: 2 h 11 min
